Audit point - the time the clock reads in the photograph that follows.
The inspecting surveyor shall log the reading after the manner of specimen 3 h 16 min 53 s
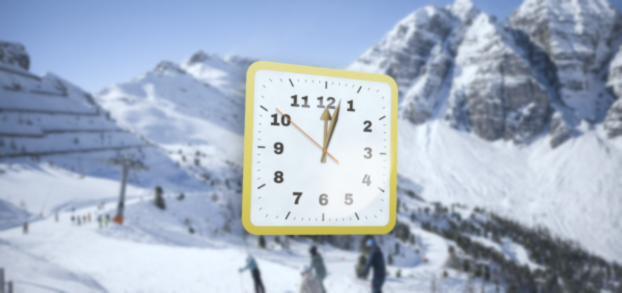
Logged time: 12 h 02 min 51 s
